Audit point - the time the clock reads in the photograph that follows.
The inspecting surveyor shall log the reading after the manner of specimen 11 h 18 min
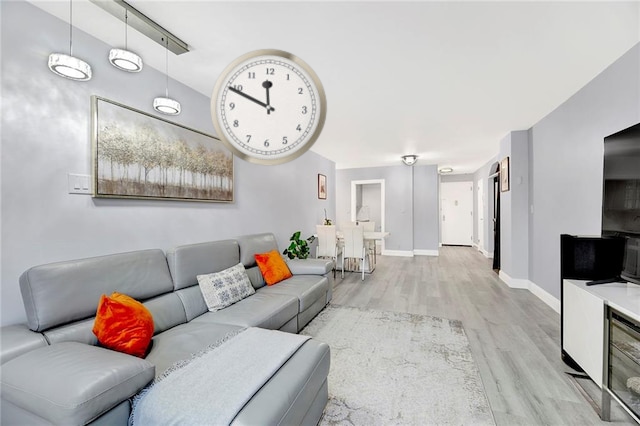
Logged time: 11 h 49 min
